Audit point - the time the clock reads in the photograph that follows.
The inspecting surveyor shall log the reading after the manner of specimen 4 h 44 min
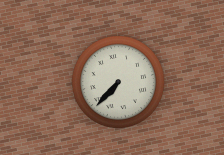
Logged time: 7 h 39 min
